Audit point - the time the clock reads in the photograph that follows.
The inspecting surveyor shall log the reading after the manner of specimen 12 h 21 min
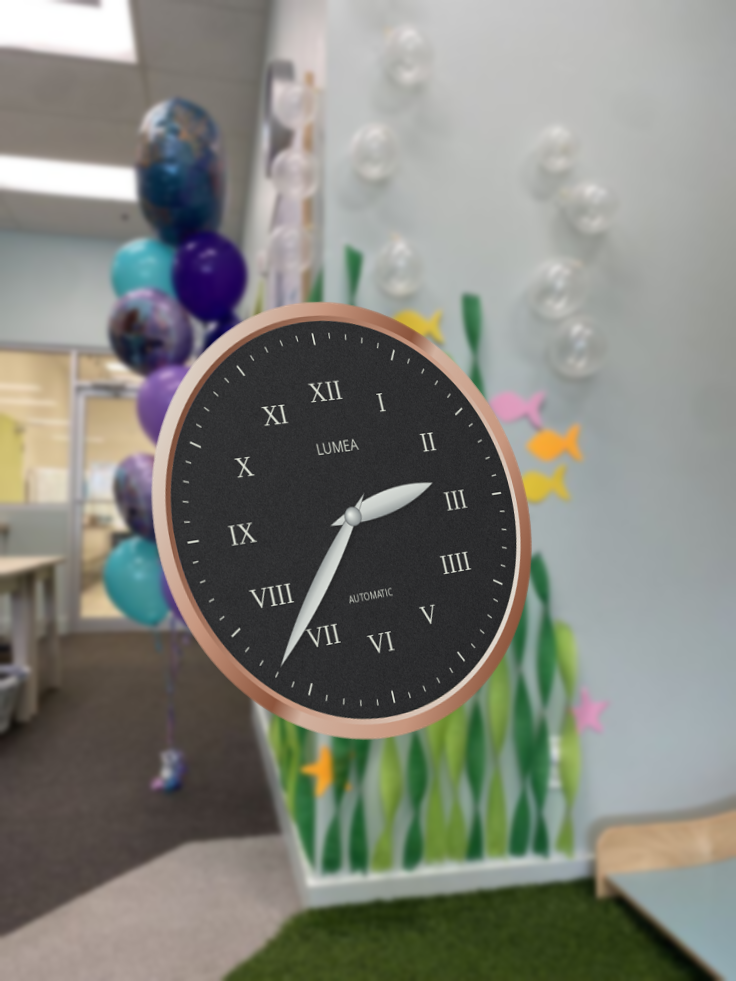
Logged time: 2 h 37 min
